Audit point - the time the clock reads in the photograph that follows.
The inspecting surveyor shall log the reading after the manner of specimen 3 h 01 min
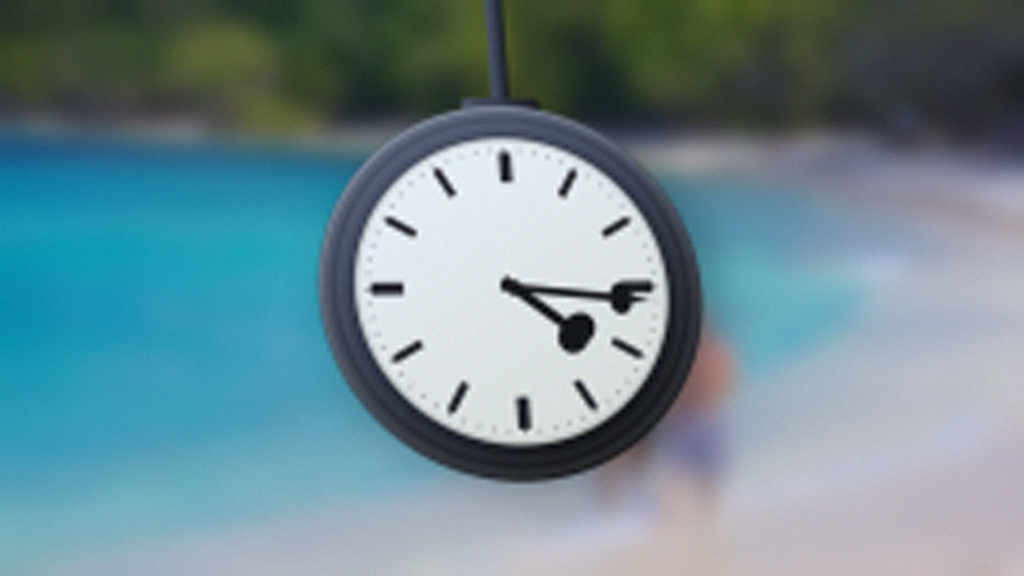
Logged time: 4 h 16 min
